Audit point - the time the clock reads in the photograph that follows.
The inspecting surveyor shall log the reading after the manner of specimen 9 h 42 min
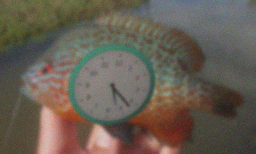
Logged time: 5 h 22 min
